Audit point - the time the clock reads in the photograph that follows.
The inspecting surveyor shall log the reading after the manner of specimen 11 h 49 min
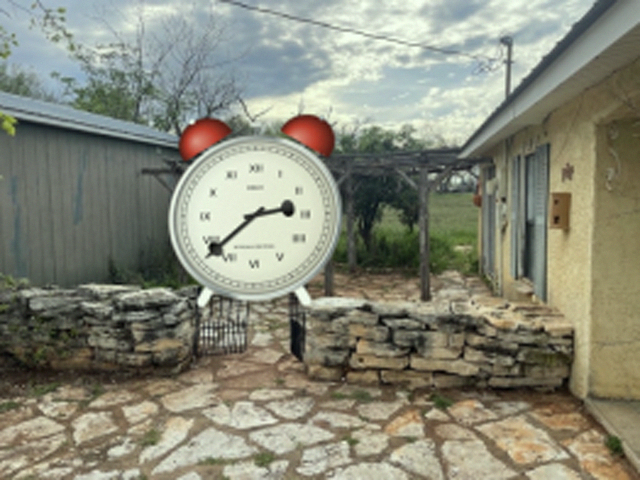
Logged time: 2 h 38 min
